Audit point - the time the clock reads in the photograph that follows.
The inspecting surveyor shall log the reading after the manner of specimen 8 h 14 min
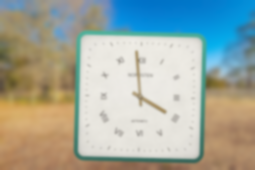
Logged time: 3 h 59 min
